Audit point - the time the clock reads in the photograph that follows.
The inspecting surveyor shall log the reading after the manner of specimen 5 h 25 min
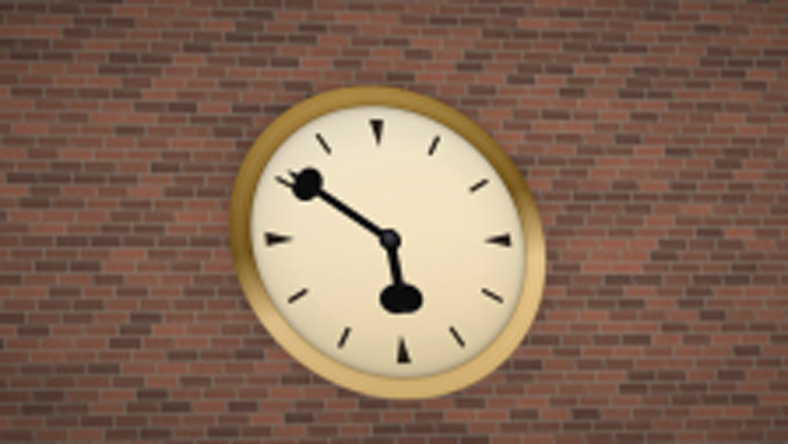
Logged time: 5 h 51 min
